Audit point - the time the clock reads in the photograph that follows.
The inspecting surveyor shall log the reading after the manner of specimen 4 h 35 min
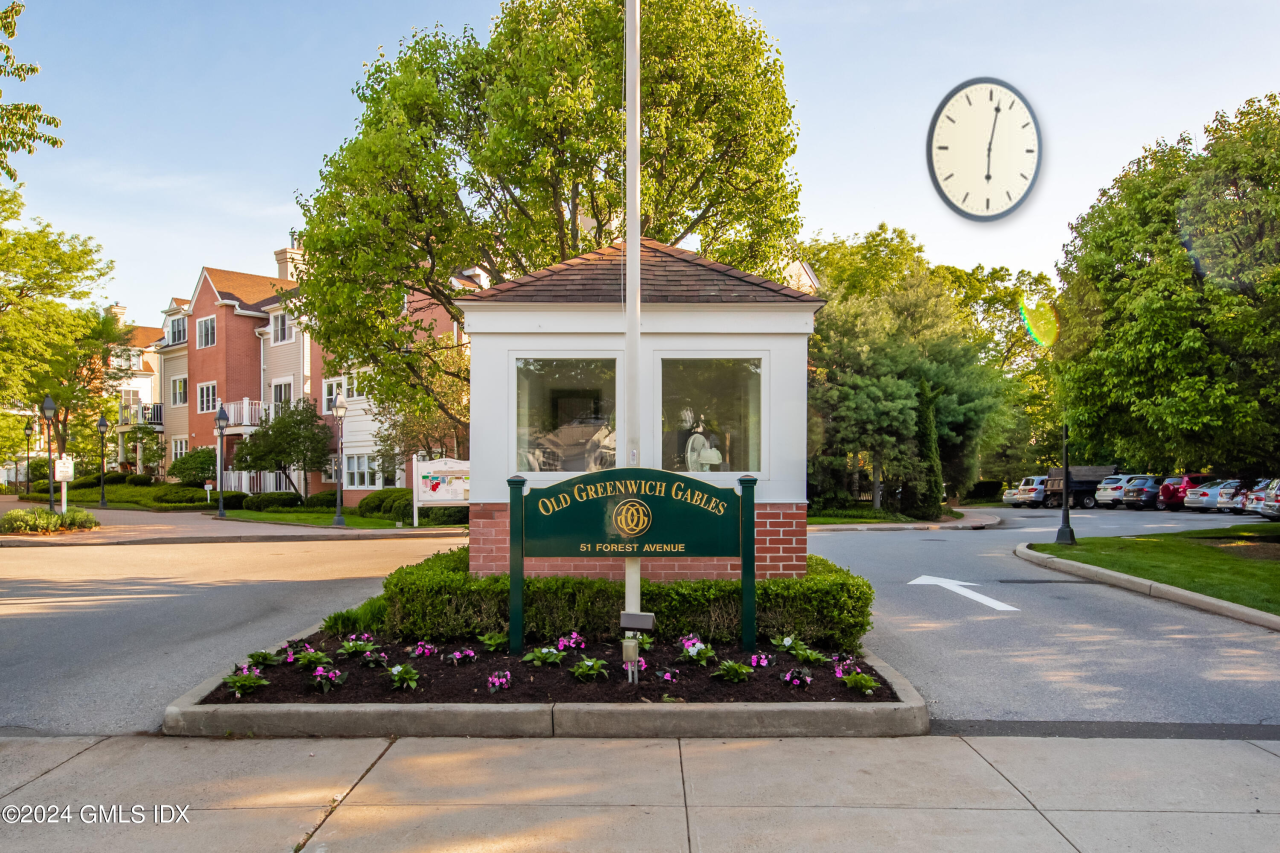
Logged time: 6 h 02 min
